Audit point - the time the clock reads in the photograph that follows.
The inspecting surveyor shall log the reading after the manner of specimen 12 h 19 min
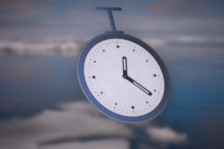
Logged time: 12 h 22 min
